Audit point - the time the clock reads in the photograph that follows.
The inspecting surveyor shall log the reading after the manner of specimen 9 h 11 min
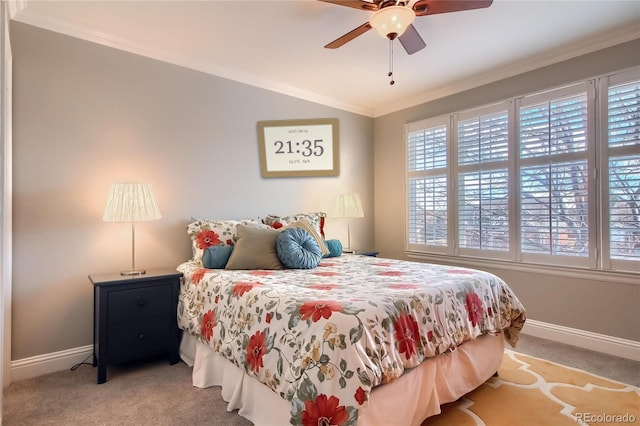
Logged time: 21 h 35 min
